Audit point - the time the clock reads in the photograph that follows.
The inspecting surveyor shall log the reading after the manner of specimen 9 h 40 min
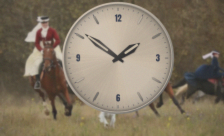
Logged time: 1 h 51 min
